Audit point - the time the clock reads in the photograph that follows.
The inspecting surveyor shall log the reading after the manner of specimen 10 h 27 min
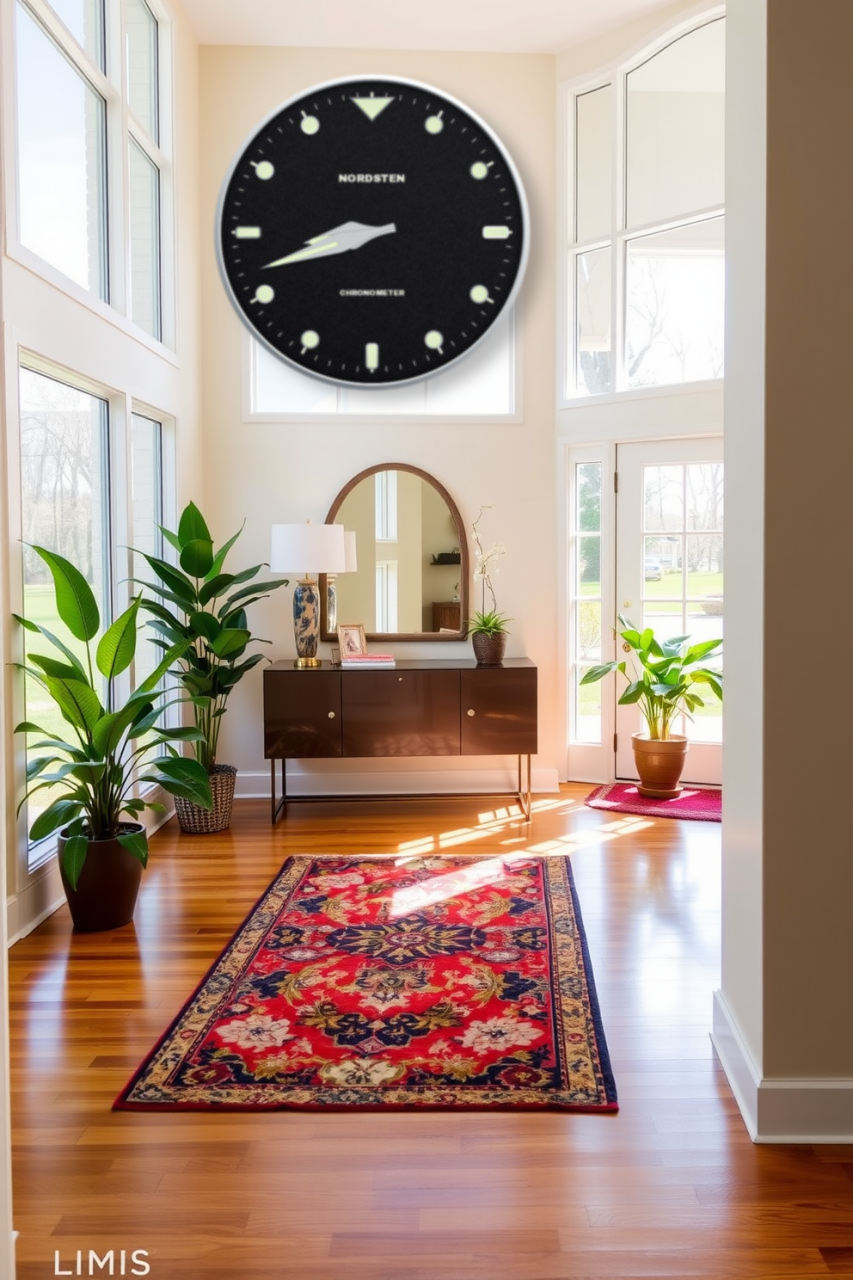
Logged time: 8 h 42 min
